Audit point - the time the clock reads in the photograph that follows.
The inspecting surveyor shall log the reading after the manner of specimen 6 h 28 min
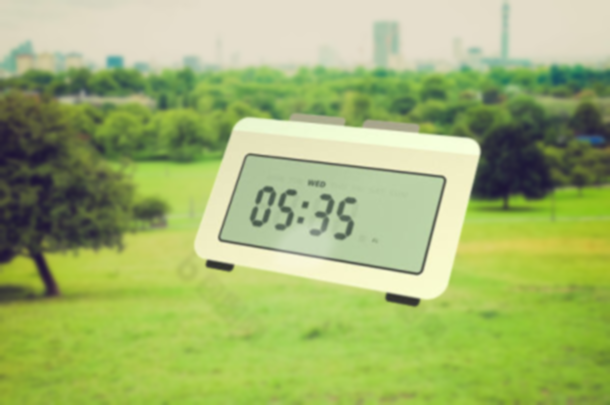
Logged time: 5 h 35 min
